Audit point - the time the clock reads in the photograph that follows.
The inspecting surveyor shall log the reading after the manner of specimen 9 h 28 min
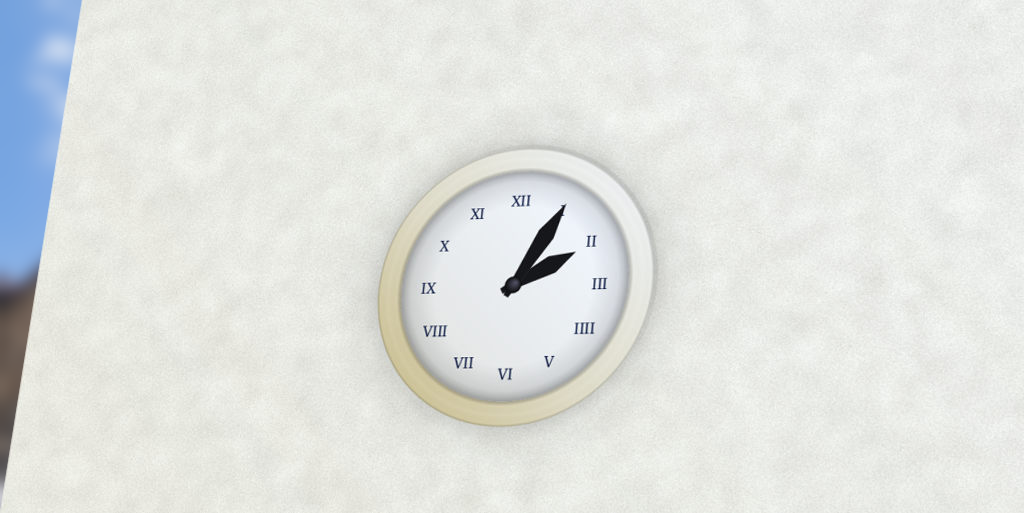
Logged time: 2 h 05 min
